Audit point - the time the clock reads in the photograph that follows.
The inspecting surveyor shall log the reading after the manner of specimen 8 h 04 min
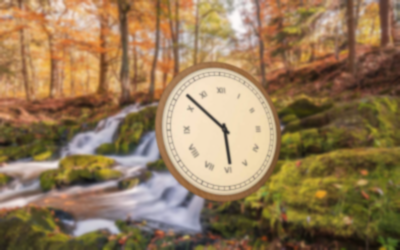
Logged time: 5 h 52 min
